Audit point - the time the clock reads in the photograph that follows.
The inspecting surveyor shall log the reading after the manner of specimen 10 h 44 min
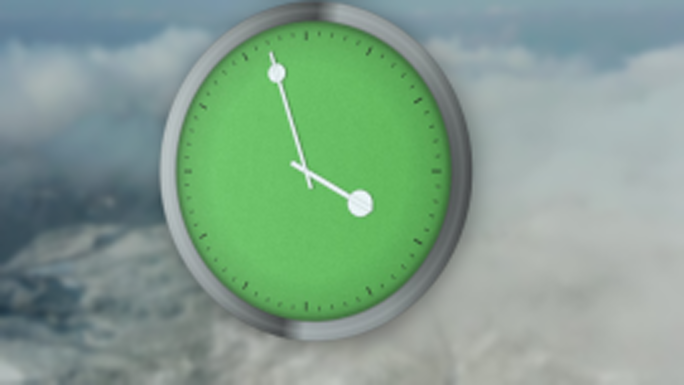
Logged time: 3 h 57 min
